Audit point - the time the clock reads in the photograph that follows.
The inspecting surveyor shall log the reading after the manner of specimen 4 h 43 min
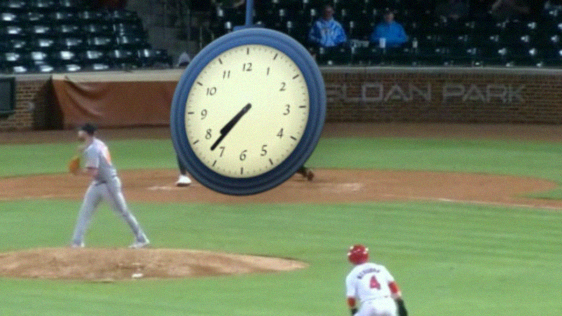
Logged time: 7 h 37 min
